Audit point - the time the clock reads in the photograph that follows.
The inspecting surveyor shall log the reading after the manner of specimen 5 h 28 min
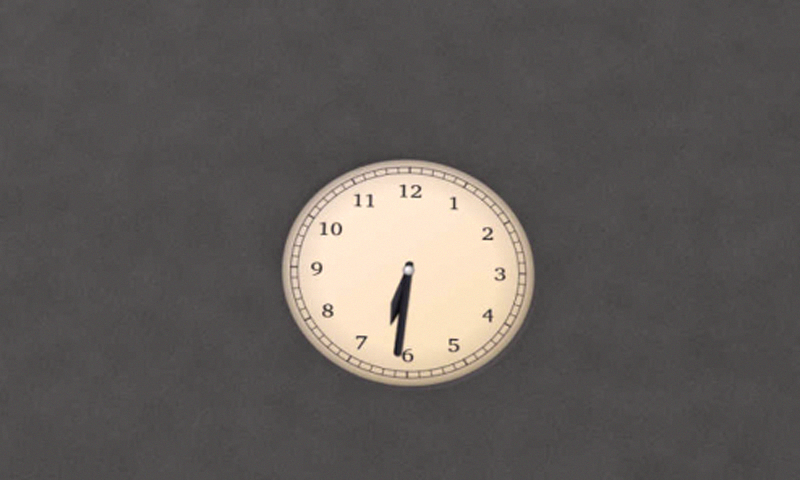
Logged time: 6 h 31 min
